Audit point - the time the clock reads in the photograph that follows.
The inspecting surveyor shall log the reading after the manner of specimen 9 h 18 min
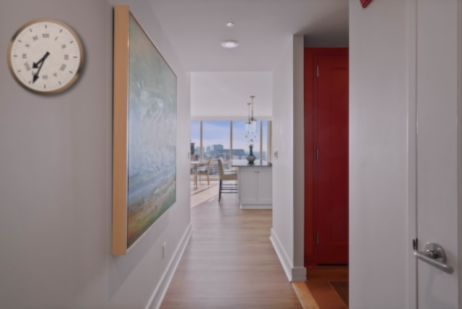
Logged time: 7 h 34 min
